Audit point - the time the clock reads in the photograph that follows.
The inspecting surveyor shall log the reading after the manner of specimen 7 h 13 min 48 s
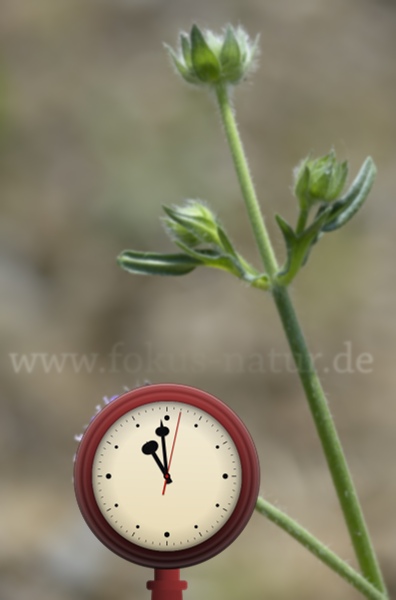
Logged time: 10 h 59 min 02 s
